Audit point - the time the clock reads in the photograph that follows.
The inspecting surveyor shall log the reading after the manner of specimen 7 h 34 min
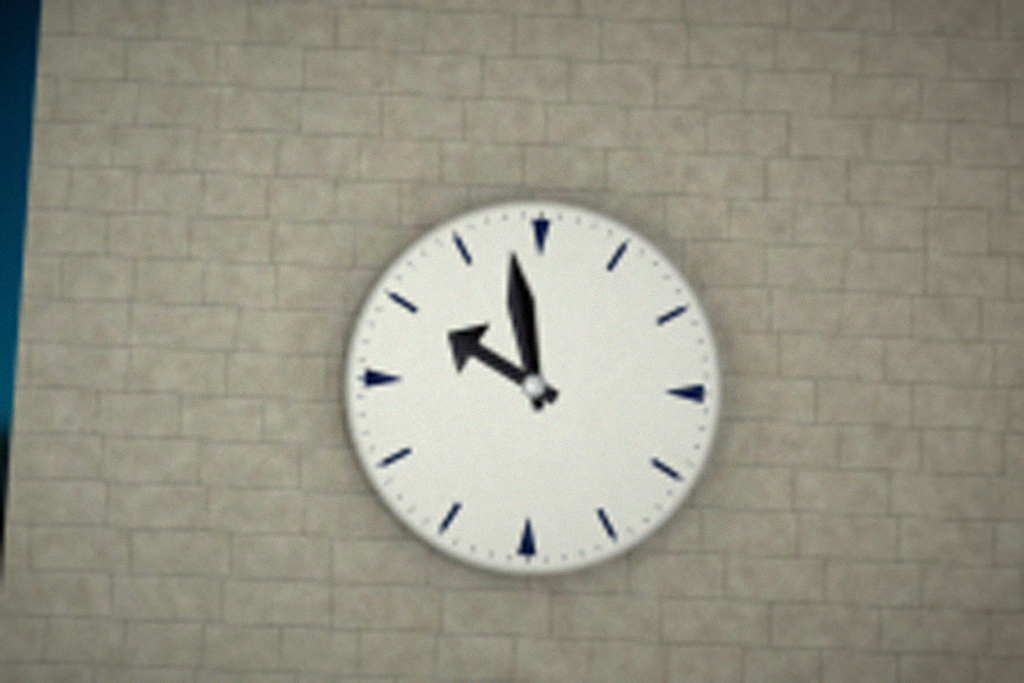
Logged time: 9 h 58 min
